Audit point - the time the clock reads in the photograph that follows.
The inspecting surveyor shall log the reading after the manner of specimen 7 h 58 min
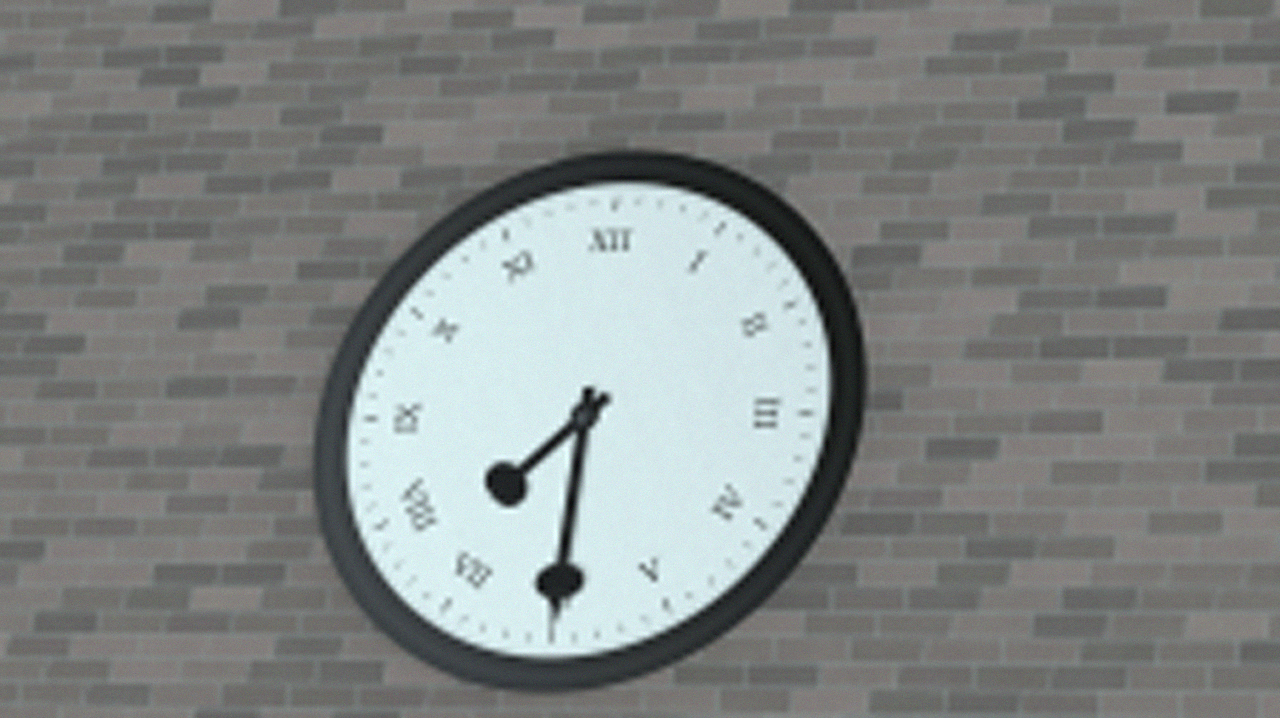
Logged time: 7 h 30 min
